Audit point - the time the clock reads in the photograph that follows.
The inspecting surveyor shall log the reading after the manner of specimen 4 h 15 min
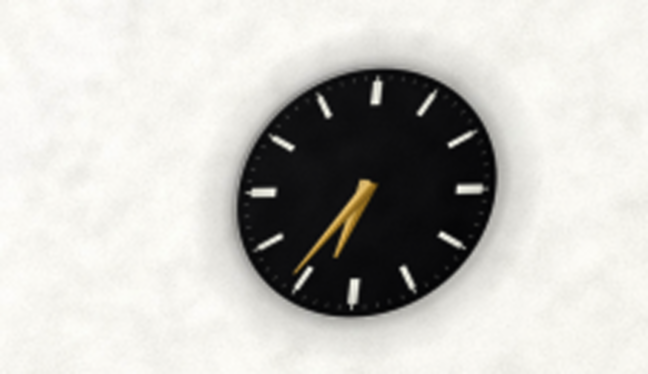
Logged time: 6 h 36 min
